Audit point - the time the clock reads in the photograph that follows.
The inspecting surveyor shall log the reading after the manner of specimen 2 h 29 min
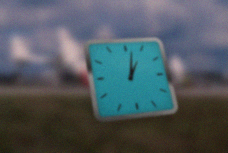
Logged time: 1 h 02 min
